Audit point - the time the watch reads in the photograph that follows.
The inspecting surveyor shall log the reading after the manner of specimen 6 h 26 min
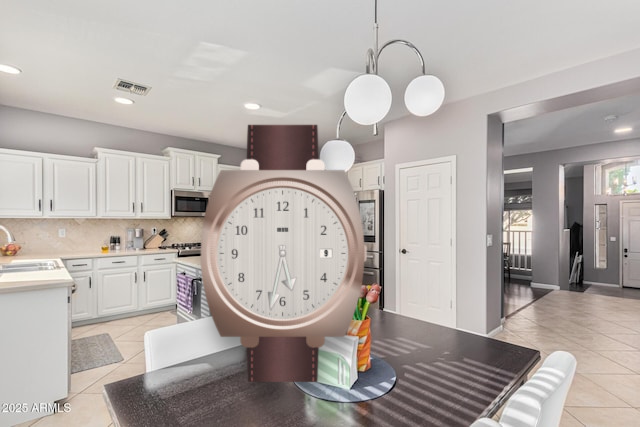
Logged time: 5 h 32 min
